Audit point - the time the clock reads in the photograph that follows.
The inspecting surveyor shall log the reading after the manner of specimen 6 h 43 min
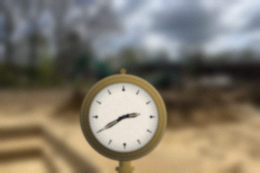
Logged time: 2 h 40 min
